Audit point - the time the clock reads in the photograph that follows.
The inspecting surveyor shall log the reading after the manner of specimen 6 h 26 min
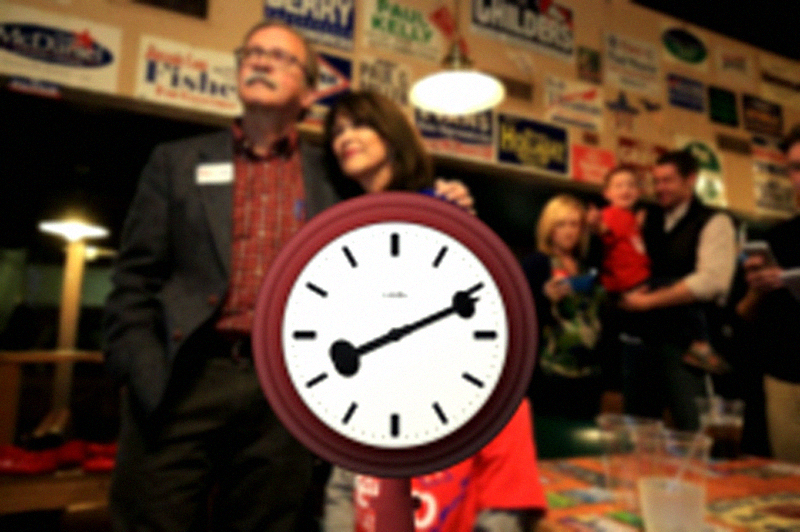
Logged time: 8 h 11 min
